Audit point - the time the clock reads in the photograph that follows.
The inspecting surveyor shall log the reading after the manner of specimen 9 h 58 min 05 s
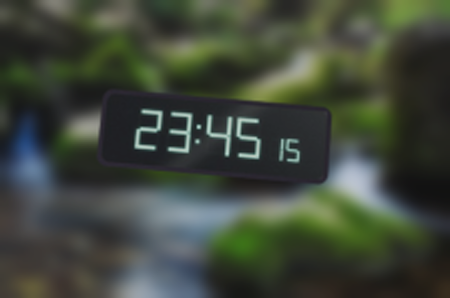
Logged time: 23 h 45 min 15 s
